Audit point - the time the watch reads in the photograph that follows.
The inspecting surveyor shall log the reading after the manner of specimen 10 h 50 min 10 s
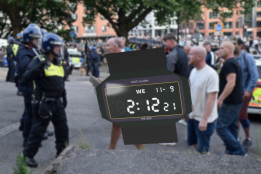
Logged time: 2 h 12 min 21 s
